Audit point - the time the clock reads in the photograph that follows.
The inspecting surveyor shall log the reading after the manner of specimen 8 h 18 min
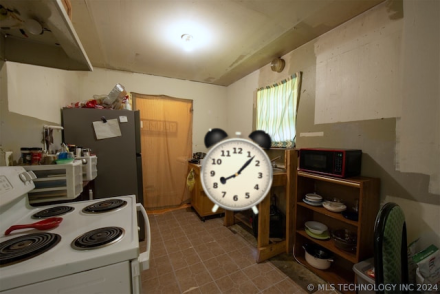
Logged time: 8 h 07 min
